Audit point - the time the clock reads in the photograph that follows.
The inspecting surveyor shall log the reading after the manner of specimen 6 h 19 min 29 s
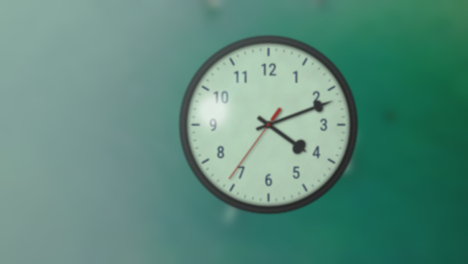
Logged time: 4 h 11 min 36 s
